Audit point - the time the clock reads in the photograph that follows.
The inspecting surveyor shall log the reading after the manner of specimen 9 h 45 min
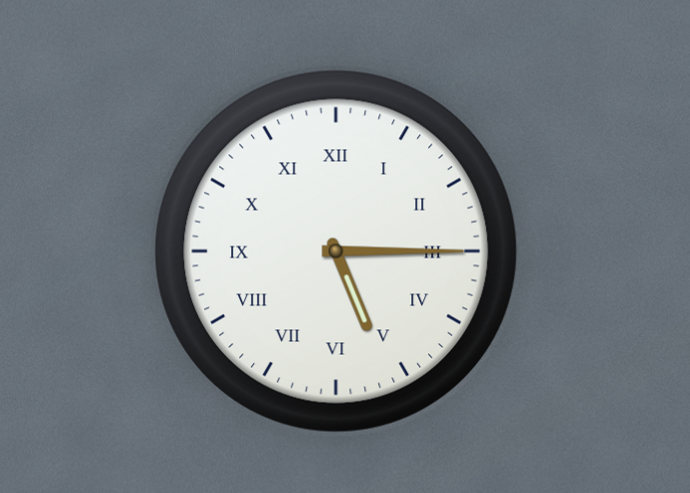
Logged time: 5 h 15 min
